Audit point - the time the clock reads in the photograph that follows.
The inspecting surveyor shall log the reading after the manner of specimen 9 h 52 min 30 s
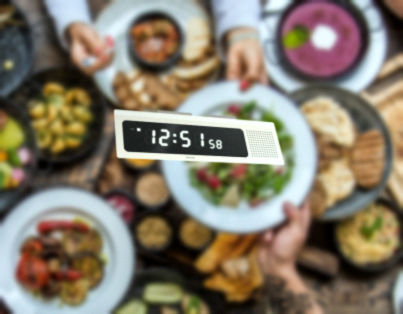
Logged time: 12 h 51 min 58 s
